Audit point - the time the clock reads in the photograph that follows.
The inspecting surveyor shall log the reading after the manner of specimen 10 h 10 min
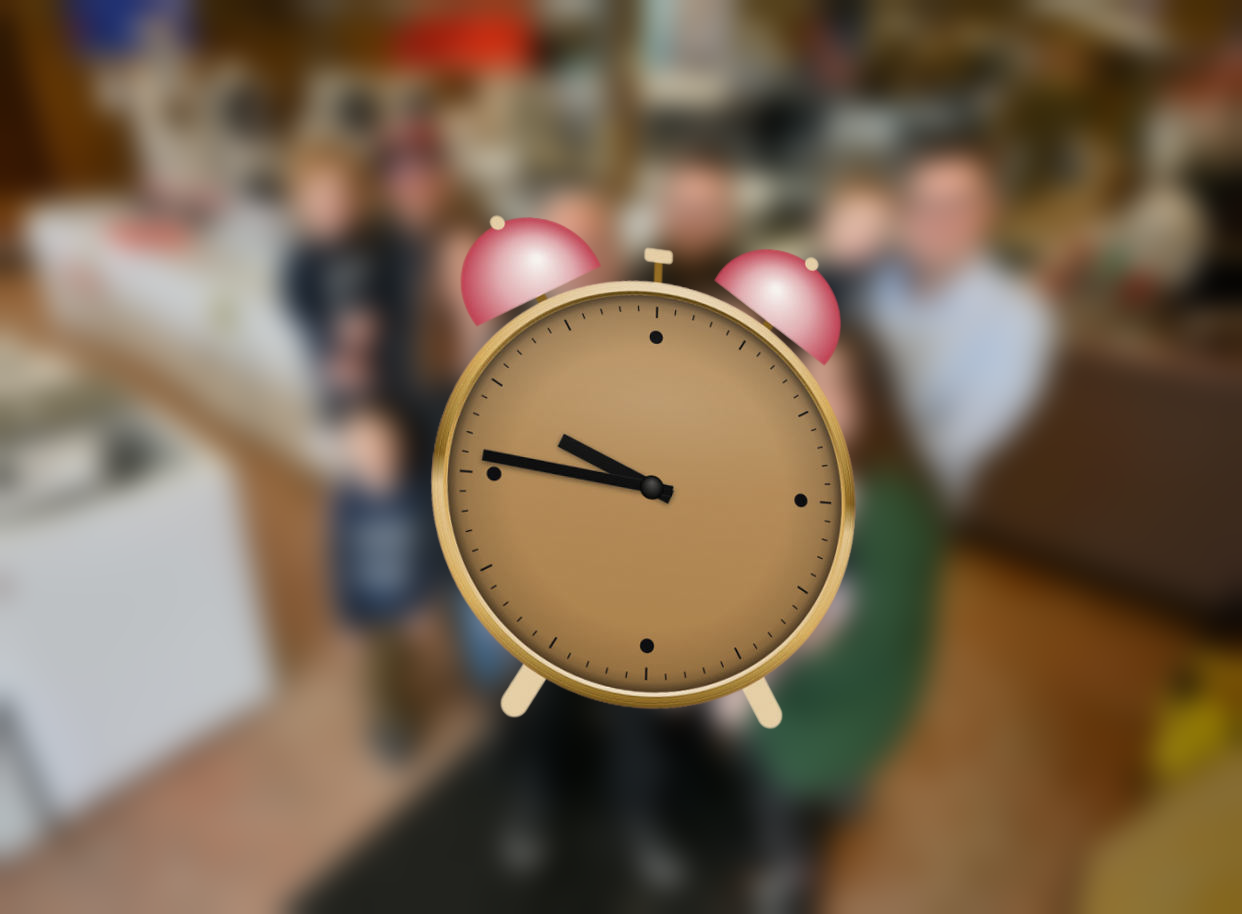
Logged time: 9 h 46 min
